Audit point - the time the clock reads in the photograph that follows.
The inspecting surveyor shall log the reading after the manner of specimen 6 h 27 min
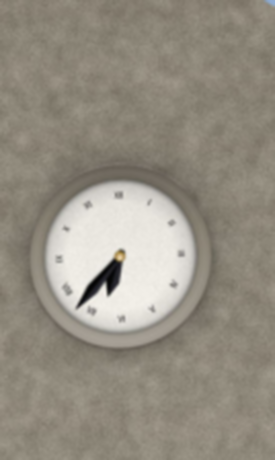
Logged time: 6 h 37 min
